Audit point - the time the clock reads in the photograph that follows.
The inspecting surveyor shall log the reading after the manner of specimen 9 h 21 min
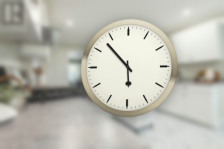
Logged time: 5 h 53 min
